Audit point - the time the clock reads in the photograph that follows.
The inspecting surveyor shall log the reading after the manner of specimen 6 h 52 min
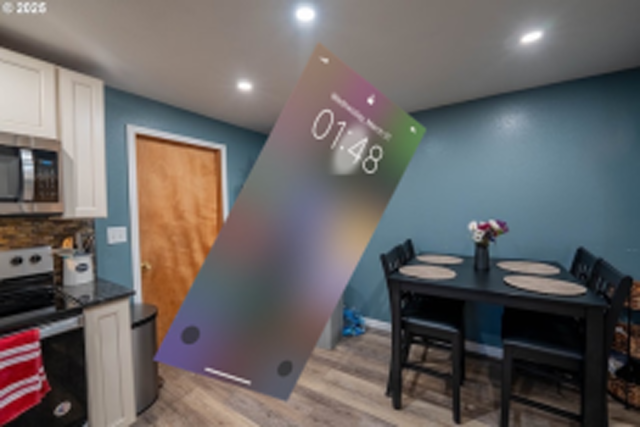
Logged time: 1 h 48 min
